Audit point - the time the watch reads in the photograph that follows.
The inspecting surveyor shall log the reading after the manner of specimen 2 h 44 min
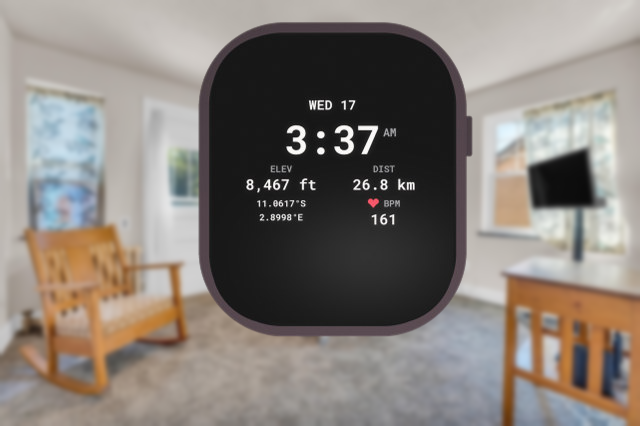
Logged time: 3 h 37 min
